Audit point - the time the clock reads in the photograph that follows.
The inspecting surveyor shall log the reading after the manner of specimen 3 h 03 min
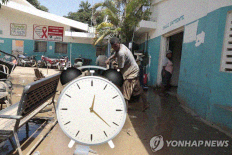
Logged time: 12 h 22 min
